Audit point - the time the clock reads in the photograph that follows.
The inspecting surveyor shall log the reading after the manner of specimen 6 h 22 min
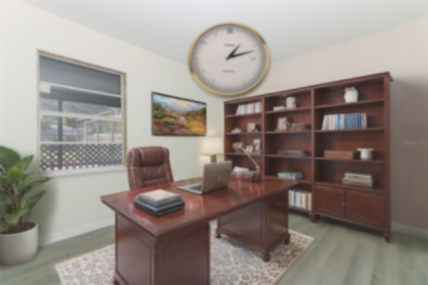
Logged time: 1 h 12 min
